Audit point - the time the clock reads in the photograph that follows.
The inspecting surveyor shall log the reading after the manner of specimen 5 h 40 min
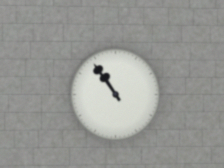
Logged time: 10 h 54 min
